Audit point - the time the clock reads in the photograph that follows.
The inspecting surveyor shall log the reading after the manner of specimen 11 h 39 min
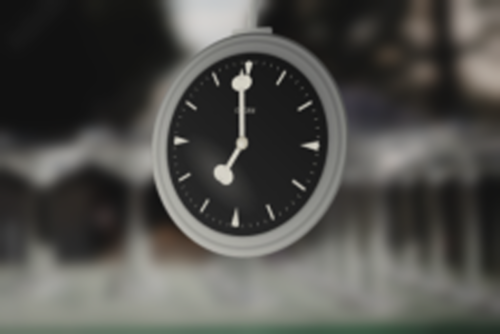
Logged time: 6 h 59 min
